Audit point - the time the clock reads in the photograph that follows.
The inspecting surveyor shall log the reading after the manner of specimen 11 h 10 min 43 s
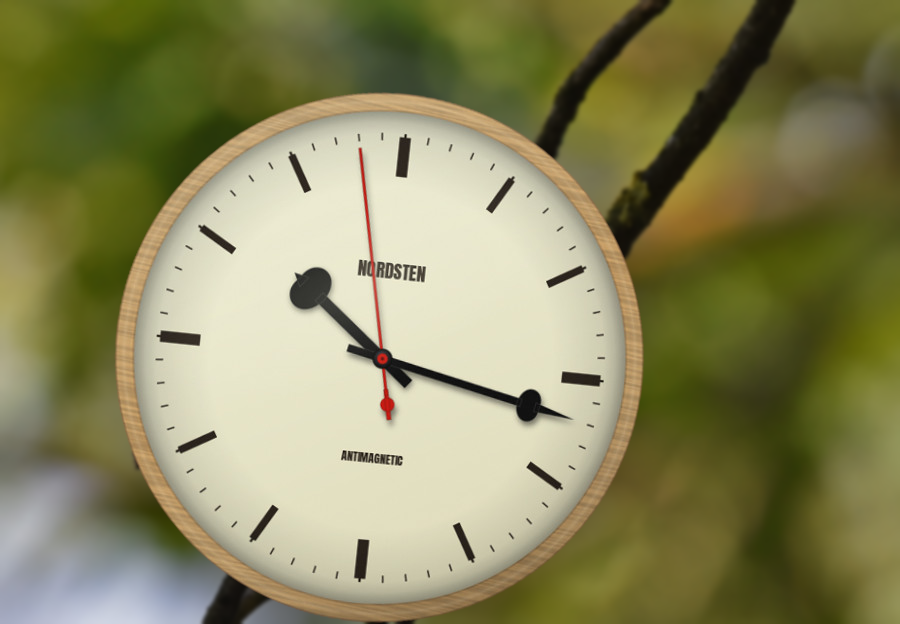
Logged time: 10 h 16 min 58 s
